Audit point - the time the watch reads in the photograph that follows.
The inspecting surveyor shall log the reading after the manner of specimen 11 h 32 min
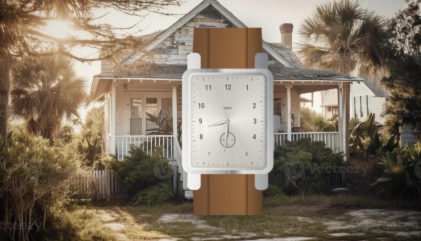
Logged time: 8 h 31 min
